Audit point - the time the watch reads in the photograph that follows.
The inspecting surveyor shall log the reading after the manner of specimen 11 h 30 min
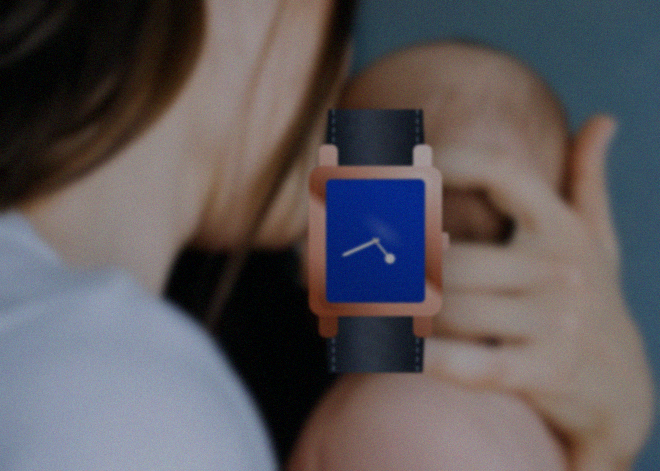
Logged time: 4 h 41 min
